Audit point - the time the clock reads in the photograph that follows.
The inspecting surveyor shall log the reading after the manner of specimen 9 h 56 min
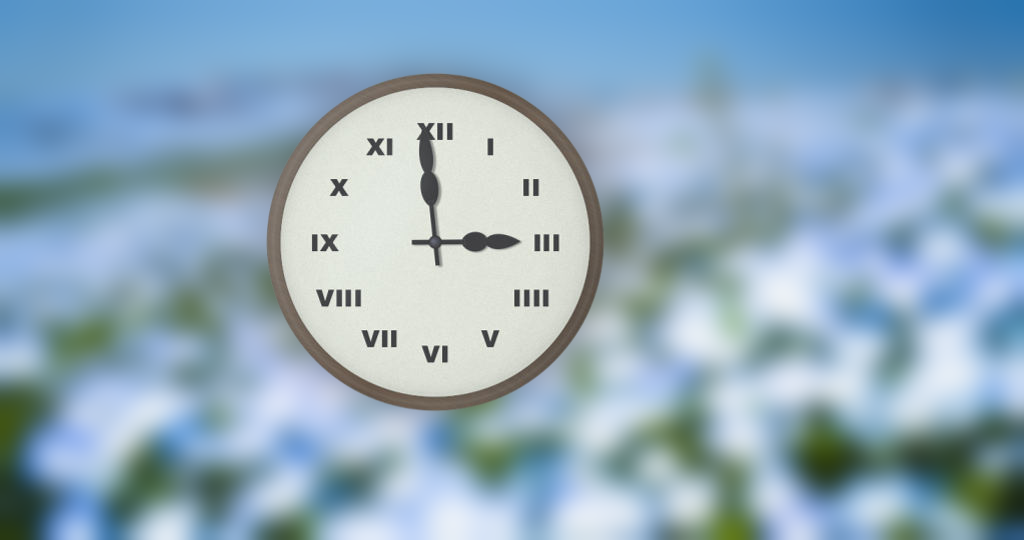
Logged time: 2 h 59 min
